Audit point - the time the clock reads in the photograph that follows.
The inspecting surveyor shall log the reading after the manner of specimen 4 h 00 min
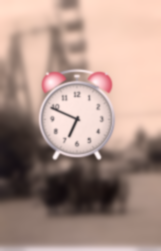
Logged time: 6 h 49 min
